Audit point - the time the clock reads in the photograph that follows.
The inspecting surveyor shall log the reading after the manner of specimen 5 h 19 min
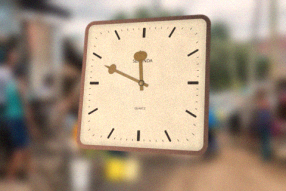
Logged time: 11 h 49 min
